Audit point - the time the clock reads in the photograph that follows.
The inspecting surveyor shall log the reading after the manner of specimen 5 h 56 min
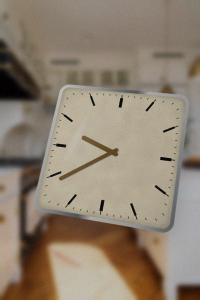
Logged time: 9 h 39 min
